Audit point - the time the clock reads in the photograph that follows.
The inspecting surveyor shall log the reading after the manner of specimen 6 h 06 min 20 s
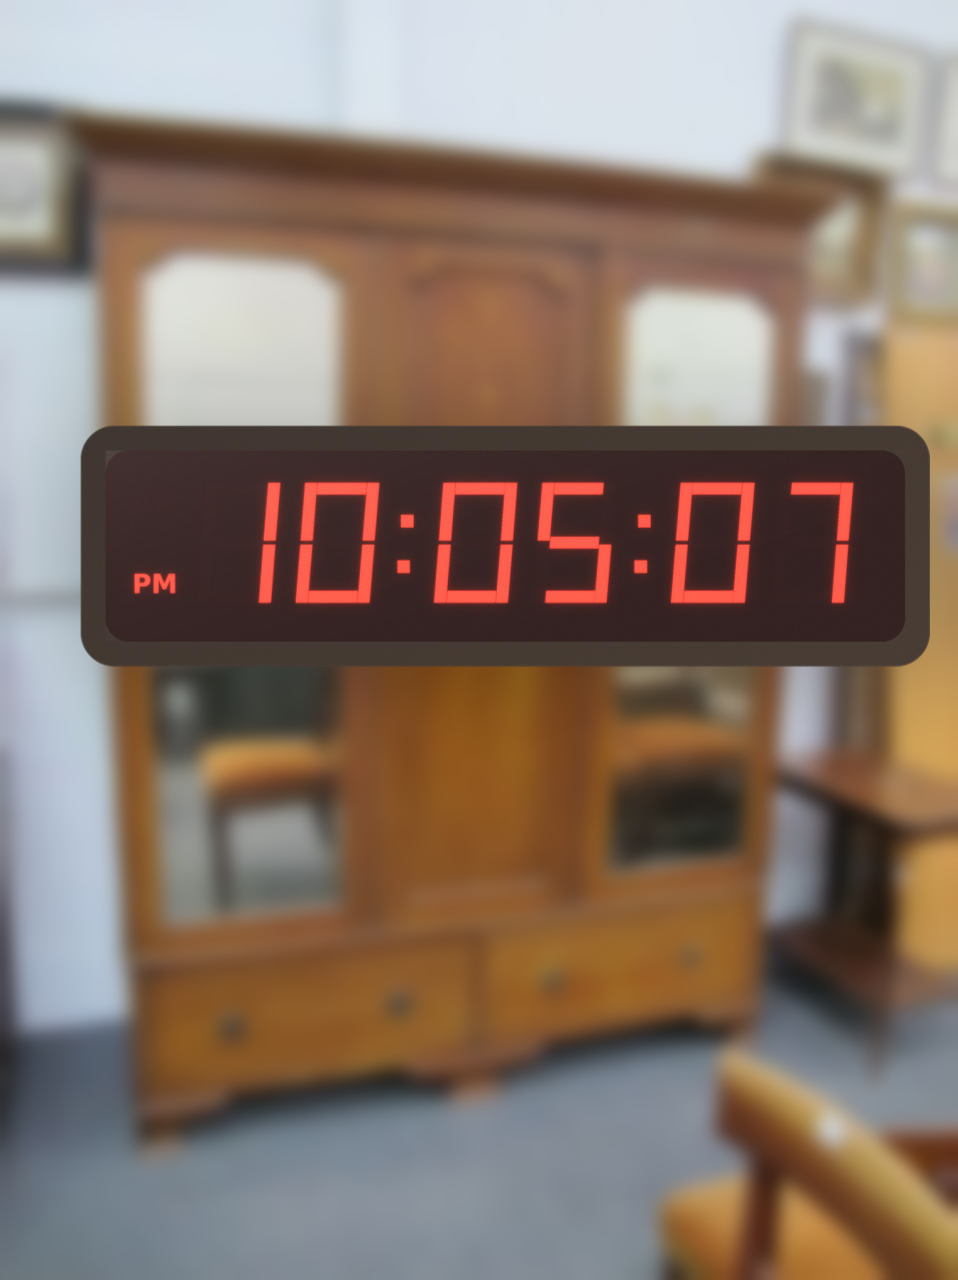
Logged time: 10 h 05 min 07 s
